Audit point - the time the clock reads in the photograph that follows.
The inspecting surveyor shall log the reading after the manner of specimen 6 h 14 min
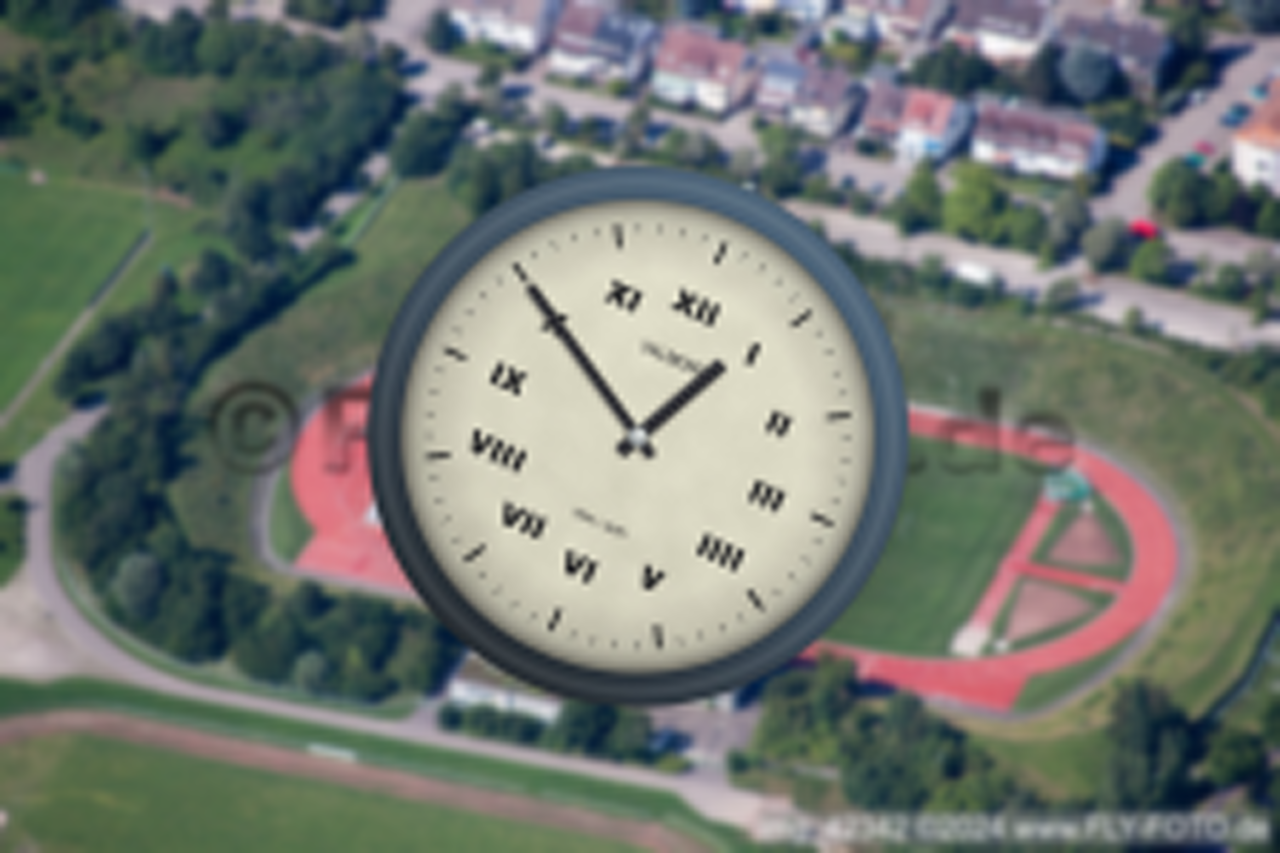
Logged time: 12 h 50 min
